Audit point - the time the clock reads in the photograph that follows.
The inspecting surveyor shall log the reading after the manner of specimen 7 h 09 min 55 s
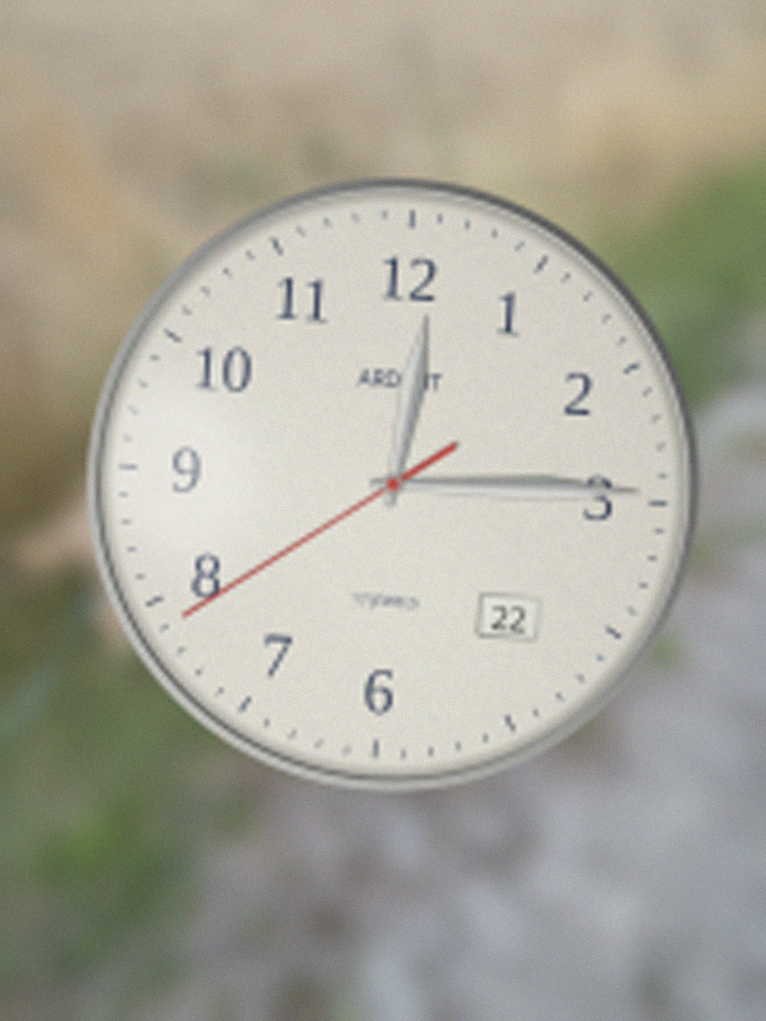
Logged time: 12 h 14 min 39 s
